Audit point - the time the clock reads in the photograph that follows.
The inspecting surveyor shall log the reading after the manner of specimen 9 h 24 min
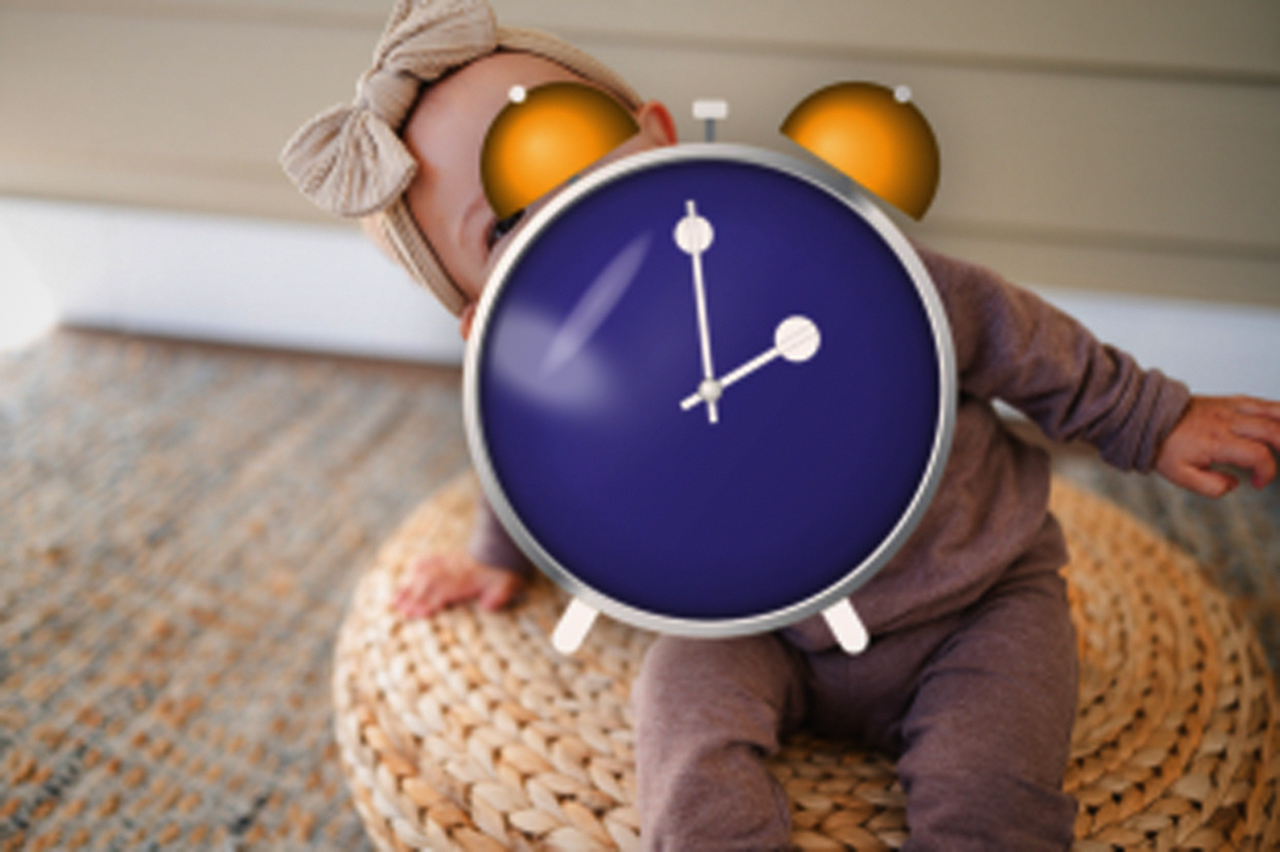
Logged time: 1 h 59 min
